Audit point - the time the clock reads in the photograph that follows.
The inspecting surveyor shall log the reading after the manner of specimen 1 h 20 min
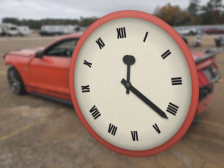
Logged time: 12 h 22 min
